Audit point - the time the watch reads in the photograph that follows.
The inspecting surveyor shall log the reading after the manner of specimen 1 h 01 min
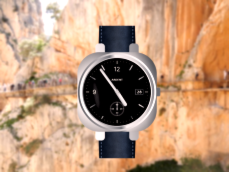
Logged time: 4 h 54 min
